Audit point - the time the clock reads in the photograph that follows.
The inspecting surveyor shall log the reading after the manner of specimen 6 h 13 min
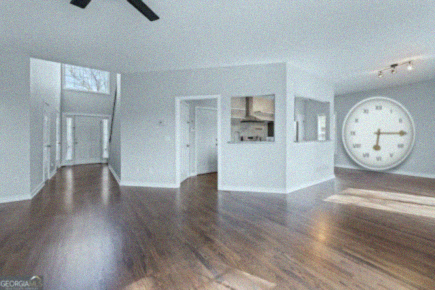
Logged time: 6 h 15 min
